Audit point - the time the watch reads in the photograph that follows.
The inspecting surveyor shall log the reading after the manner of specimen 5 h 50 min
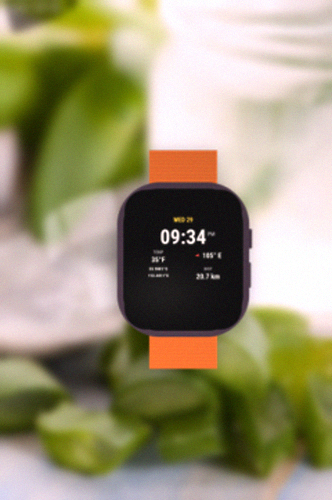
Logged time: 9 h 34 min
